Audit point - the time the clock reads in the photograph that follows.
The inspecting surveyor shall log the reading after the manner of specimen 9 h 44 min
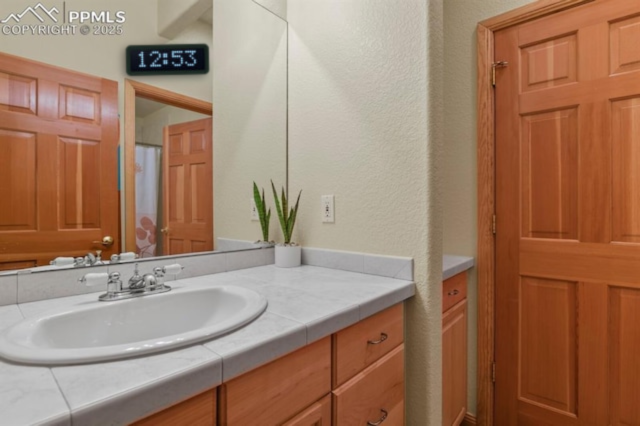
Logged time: 12 h 53 min
